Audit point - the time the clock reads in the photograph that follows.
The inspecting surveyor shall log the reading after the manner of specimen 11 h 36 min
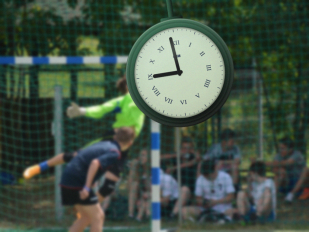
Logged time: 8 h 59 min
